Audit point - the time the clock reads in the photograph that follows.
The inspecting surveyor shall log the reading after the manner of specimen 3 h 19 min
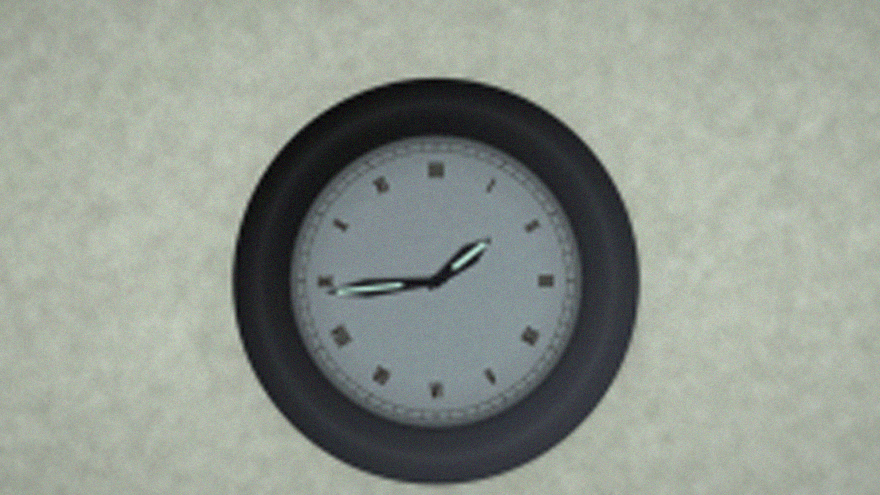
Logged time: 1 h 44 min
